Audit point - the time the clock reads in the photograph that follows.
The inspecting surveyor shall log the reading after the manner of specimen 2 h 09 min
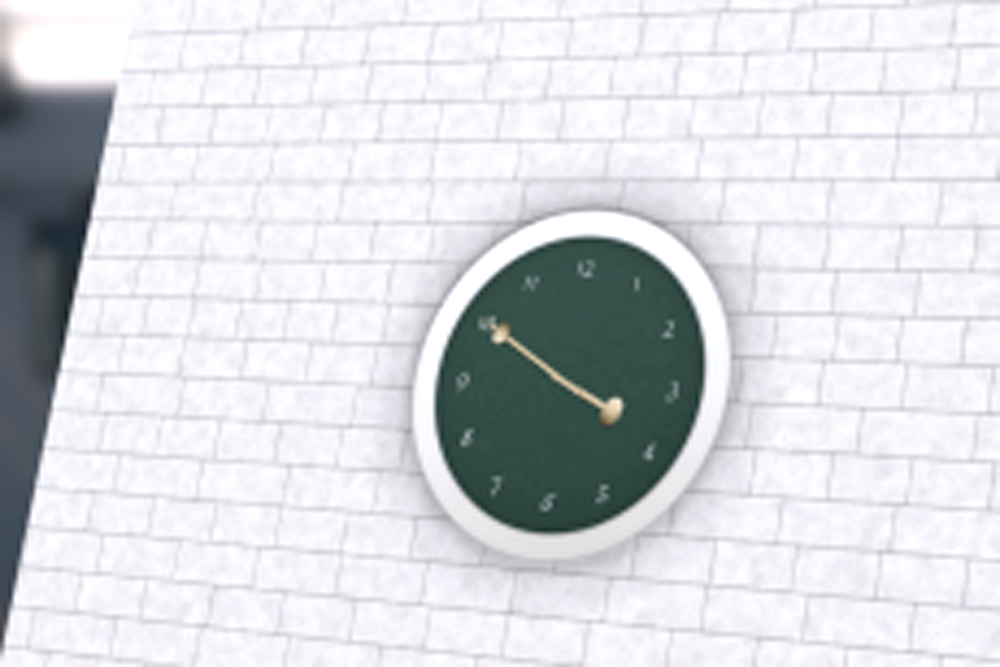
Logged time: 3 h 50 min
